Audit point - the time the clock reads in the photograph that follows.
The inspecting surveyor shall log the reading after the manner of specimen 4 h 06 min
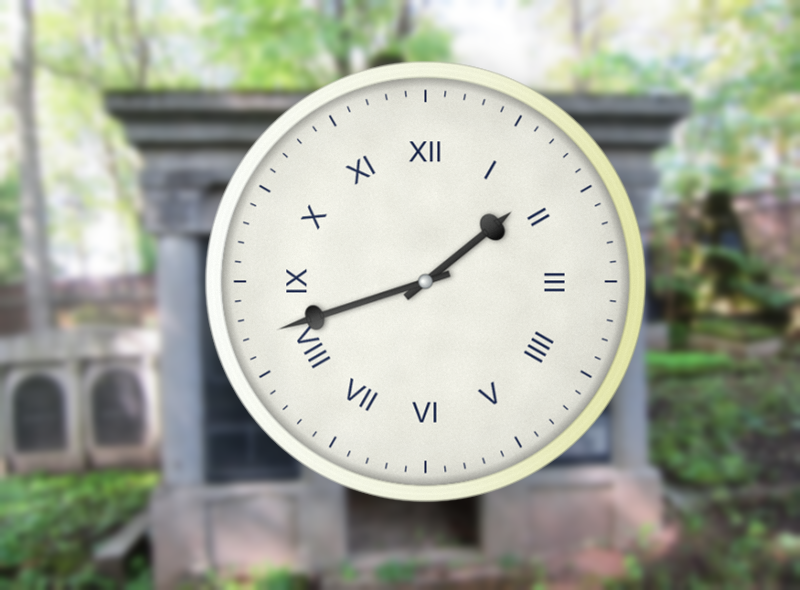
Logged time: 1 h 42 min
